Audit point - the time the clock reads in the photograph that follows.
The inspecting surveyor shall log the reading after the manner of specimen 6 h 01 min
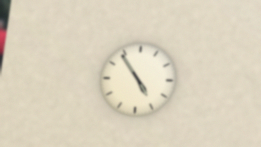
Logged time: 4 h 54 min
